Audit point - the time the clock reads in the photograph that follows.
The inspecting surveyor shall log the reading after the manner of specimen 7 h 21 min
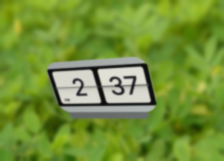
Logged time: 2 h 37 min
